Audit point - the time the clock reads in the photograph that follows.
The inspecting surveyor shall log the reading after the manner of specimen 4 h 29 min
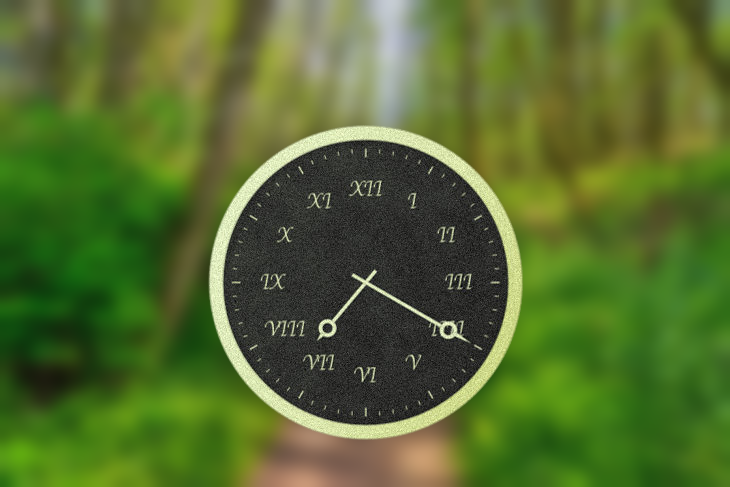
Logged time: 7 h 20 min
